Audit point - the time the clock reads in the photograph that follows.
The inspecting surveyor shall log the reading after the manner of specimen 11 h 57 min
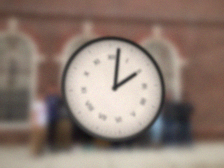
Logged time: 2 h 02 min
